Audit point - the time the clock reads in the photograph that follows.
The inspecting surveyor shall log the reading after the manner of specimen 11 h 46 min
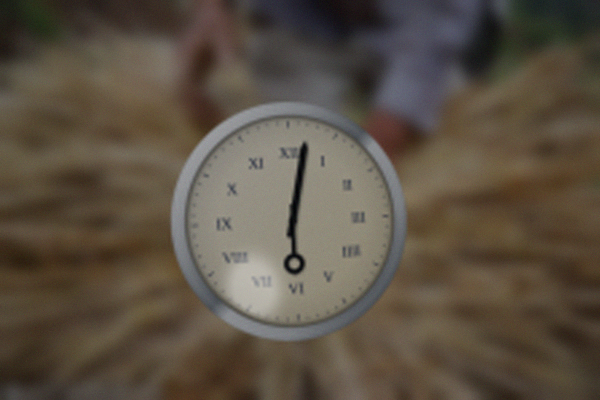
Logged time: 6 h 02 min
